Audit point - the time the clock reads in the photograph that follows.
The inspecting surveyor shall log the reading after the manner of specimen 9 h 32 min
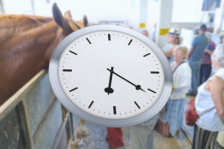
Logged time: 6 h 21 min
